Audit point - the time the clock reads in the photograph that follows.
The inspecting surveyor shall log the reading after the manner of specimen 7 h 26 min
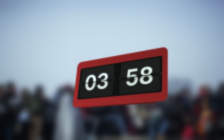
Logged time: 3 h 58 min
